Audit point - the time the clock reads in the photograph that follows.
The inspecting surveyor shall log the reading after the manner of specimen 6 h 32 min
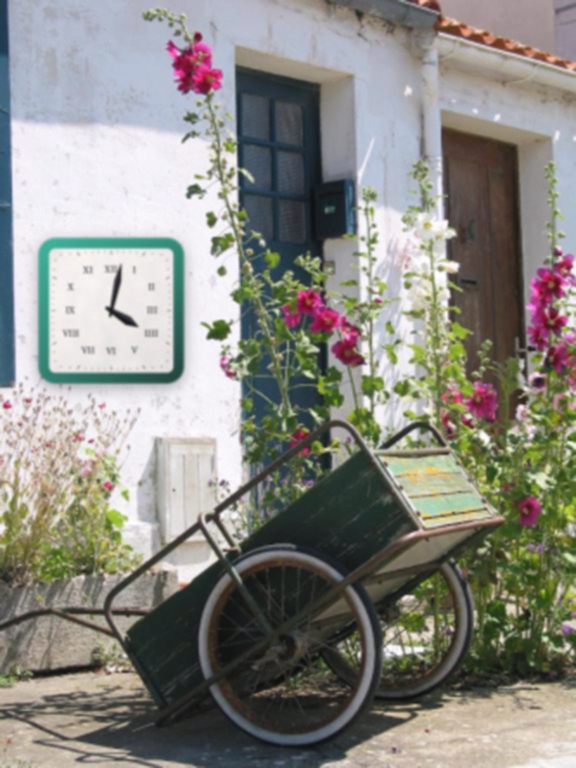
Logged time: 4 h 02 min
